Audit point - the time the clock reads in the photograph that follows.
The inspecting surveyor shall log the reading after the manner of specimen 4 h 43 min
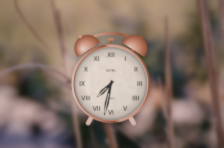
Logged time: 7 h 32 min
